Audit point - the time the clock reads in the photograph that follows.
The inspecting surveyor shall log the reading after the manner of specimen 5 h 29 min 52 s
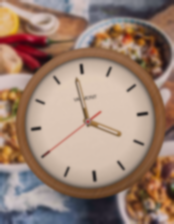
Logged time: 3 h 58 min 40 s
